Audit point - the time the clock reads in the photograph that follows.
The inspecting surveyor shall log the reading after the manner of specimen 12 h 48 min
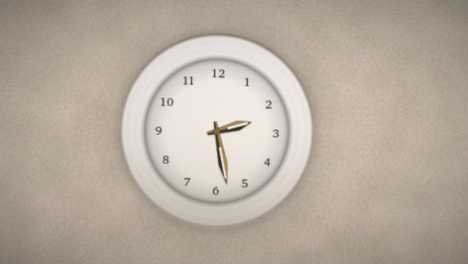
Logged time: 2 h 28 min
